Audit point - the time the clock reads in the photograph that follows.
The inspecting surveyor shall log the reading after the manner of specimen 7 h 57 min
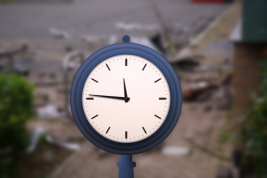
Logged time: 11 h 46 min
